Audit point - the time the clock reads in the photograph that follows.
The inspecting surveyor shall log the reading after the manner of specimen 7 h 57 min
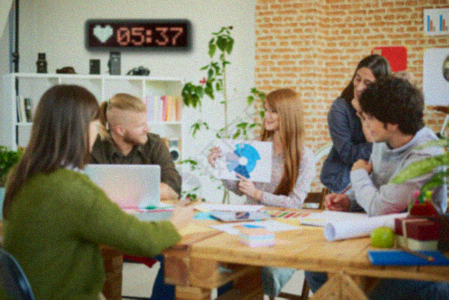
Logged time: 5 h 37 min
